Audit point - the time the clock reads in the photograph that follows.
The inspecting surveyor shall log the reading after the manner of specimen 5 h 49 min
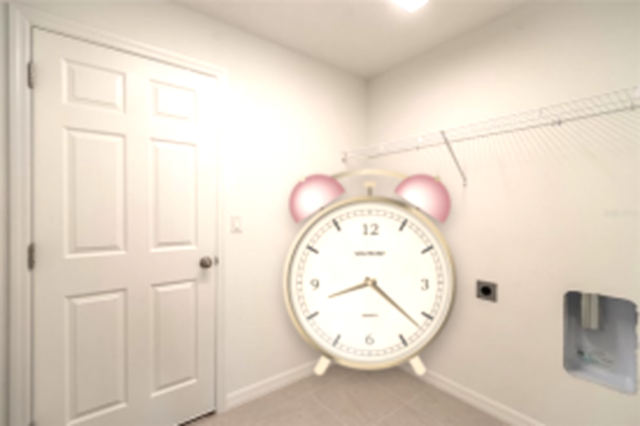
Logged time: 8 h 22 min
